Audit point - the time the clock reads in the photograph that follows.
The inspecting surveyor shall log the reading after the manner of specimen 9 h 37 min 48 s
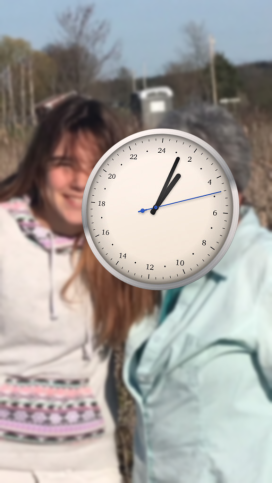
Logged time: 2 h 03 min 12 s
